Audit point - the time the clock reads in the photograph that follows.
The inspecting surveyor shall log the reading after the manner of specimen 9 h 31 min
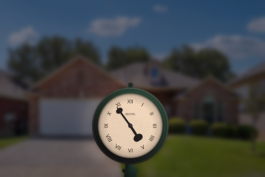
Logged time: 4 h 54 min
